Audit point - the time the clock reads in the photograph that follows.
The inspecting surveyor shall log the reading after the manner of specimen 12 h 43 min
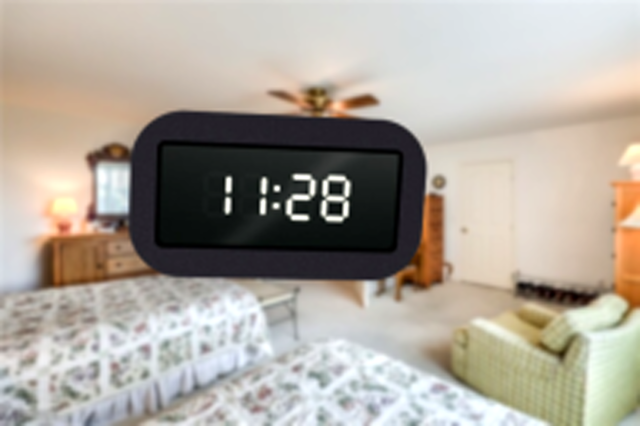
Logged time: 11 h 28 min
